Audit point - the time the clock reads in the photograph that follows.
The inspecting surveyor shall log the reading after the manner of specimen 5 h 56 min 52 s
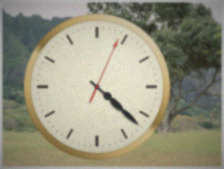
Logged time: 4 h 22 min 04 s
